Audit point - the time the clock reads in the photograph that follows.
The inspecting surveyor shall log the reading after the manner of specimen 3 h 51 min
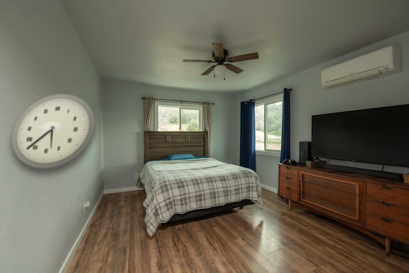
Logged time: 5 h 37 min
